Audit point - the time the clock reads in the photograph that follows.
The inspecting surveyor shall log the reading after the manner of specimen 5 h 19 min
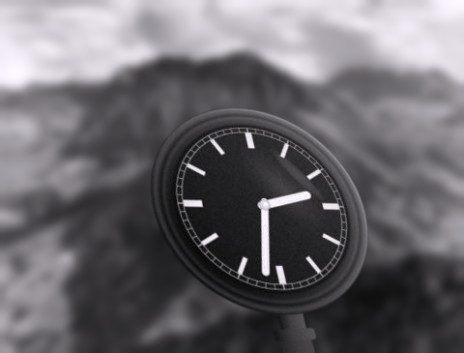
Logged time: 2 h 32 min
